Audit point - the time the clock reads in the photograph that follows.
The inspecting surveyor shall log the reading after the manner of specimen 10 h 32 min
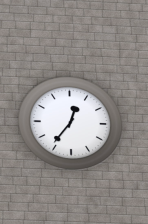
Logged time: 12 h 36 min
